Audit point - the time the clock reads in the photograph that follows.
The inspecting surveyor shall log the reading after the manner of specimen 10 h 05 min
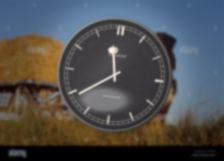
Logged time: 11 h 39 min
